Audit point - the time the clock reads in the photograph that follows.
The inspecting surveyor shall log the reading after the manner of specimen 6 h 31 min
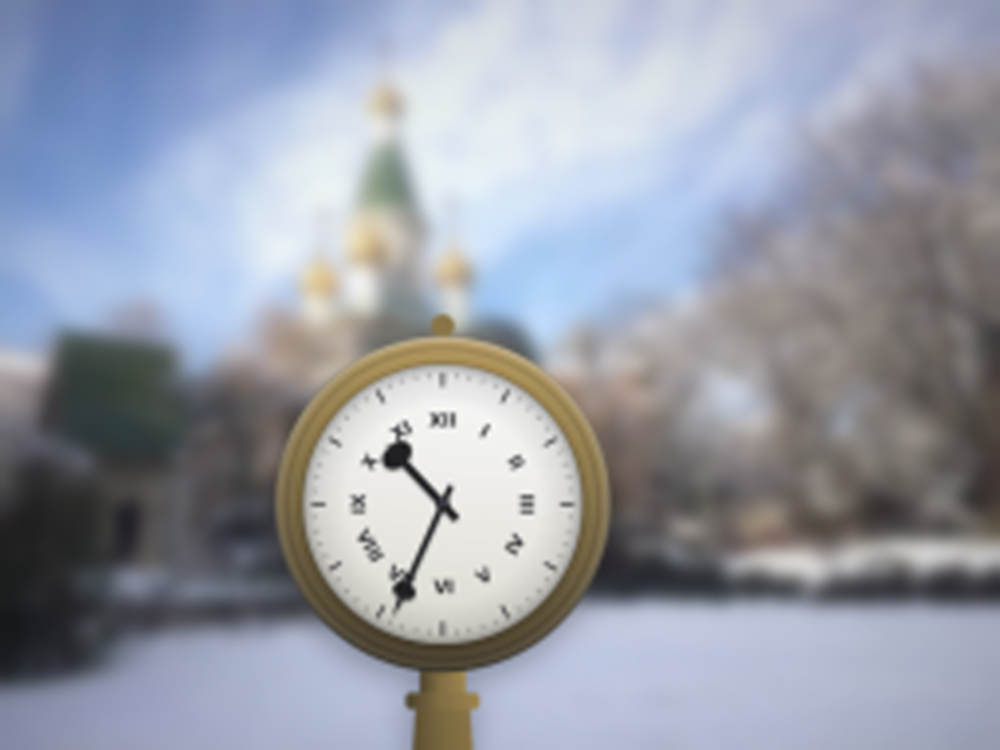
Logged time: 10 h 34 min
